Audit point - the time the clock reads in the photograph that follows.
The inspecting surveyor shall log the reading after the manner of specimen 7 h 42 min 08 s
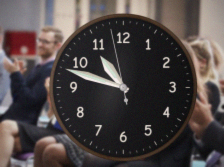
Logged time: 10 h 47 min 58 s
